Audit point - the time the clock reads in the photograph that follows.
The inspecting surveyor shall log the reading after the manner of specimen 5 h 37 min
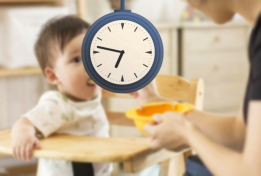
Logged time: 6 h 47 min
